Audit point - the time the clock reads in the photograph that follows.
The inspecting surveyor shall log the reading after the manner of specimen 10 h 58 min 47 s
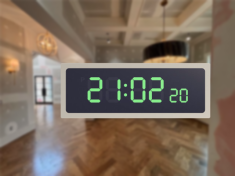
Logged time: 21 h 02 min 20 s
